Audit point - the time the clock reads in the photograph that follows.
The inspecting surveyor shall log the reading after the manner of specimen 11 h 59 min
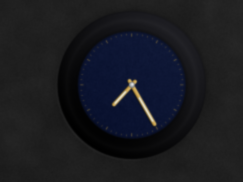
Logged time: 7 h 25 min
